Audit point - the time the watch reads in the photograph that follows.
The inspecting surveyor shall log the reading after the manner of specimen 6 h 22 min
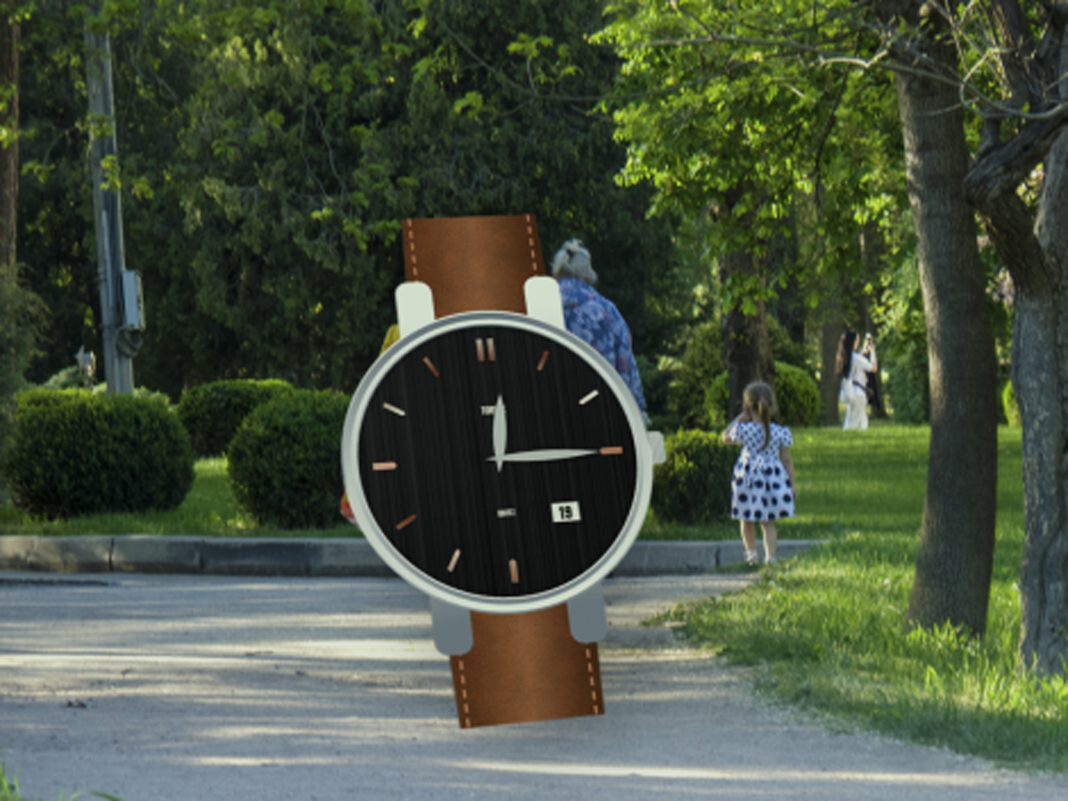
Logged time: 12 h 15 min
